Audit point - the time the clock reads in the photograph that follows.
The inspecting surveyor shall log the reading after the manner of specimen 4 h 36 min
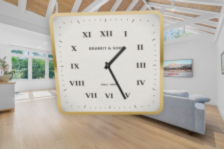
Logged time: 1 h 26 min
